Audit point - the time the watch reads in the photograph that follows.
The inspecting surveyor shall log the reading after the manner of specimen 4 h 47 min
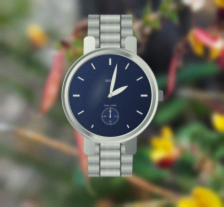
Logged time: 2 h 02 min
